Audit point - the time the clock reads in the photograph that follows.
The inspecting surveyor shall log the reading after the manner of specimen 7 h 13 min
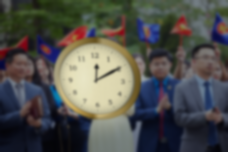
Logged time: 12 h 10 min
